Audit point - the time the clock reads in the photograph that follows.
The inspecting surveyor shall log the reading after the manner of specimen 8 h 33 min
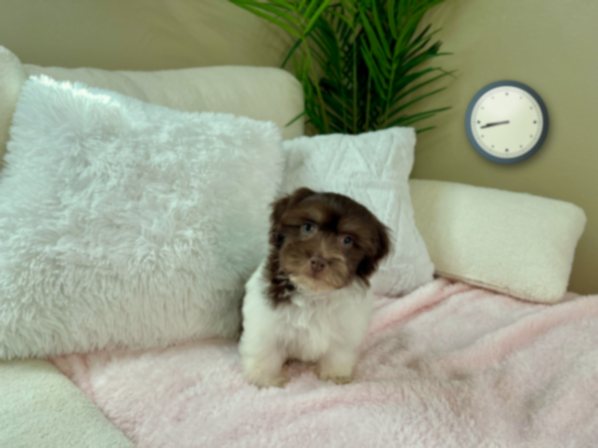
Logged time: 8 h 43 min
